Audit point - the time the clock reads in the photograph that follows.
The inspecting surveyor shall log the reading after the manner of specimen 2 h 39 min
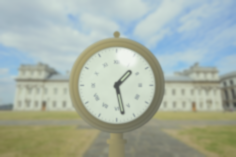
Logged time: 1 h 28 min
